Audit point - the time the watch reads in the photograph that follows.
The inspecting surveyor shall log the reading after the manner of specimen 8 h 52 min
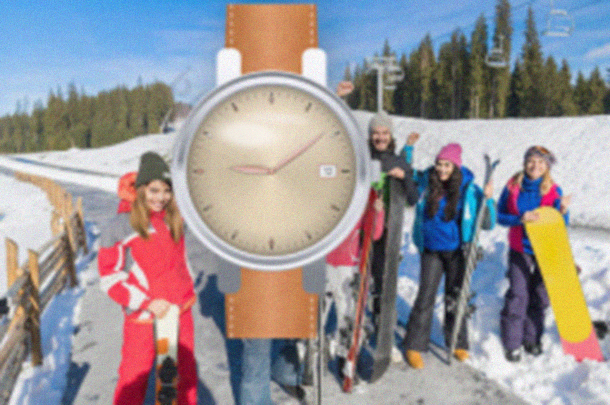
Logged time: 9 h 09 min
